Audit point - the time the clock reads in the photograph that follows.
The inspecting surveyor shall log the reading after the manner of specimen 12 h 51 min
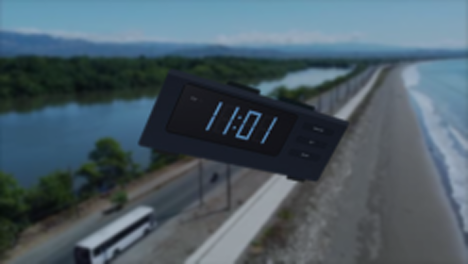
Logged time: 11 h 01 min
